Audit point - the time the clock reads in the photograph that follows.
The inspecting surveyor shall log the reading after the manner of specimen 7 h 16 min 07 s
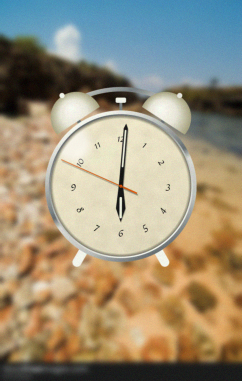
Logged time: 6 h 00 min 49 s
